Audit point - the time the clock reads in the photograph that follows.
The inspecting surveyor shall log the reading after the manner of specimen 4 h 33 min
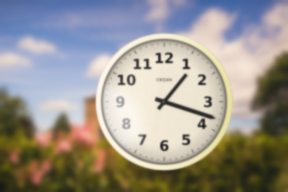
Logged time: 1 h 18 min
